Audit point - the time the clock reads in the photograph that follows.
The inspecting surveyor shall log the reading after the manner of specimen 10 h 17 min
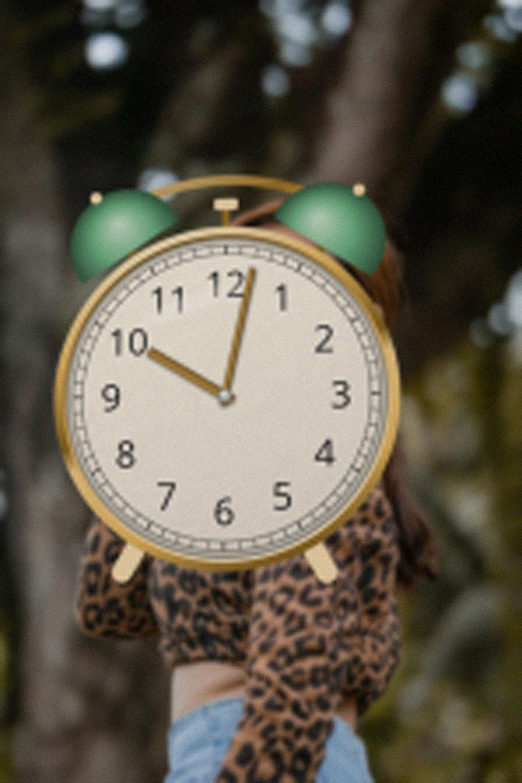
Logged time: 10 h 02 min
